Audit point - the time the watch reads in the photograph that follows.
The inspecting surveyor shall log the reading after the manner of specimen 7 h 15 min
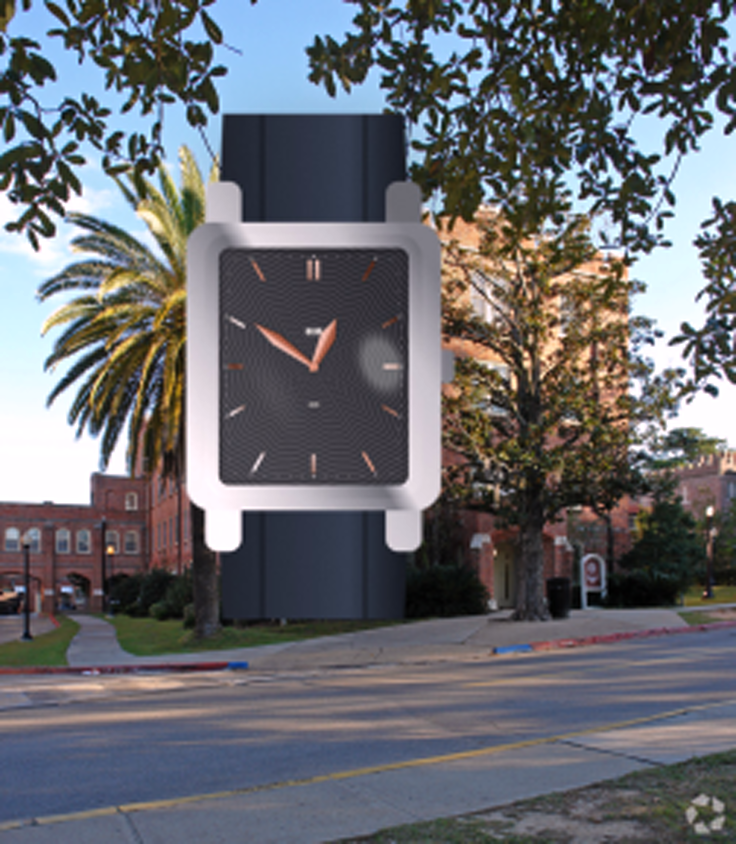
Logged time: 12 h 51 min
